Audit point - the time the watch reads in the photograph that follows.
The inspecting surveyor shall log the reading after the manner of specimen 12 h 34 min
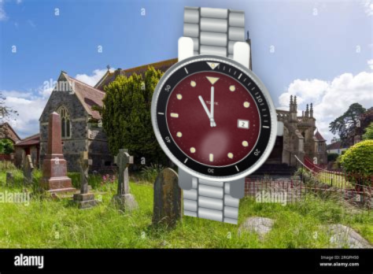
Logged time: 11 h 00 min
